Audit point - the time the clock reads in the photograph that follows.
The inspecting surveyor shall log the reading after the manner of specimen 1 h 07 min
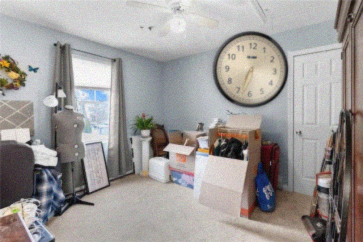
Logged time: 6 h 33 min
